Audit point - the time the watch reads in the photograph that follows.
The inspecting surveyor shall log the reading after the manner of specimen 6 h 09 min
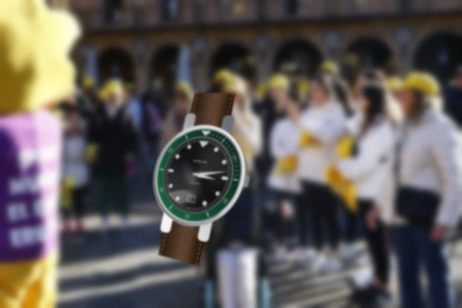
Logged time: 3 h 13 min
